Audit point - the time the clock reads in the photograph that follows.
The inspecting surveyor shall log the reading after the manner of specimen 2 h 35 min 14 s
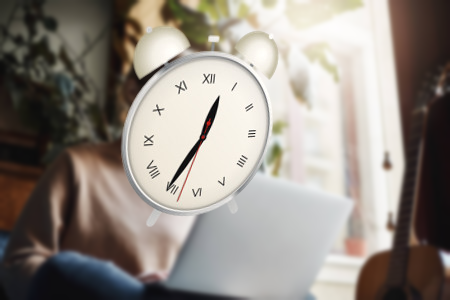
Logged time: 12 h 35 min 33 s
